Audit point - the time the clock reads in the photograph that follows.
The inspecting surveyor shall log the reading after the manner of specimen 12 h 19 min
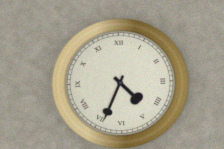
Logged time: 4 h 34 min
